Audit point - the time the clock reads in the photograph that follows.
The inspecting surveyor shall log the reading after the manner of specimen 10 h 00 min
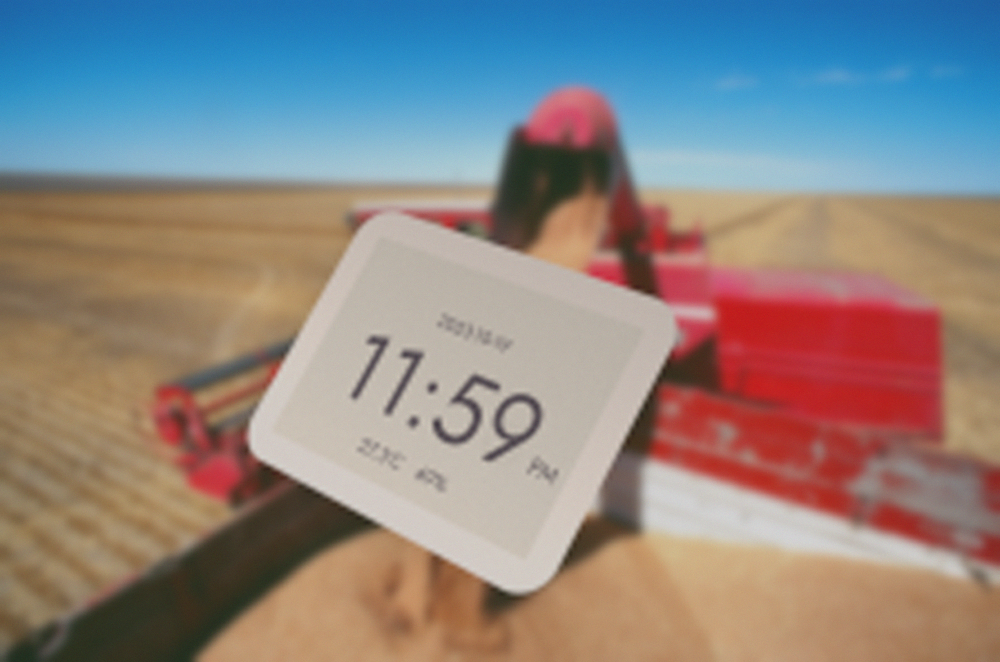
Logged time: 11 h 59 min
